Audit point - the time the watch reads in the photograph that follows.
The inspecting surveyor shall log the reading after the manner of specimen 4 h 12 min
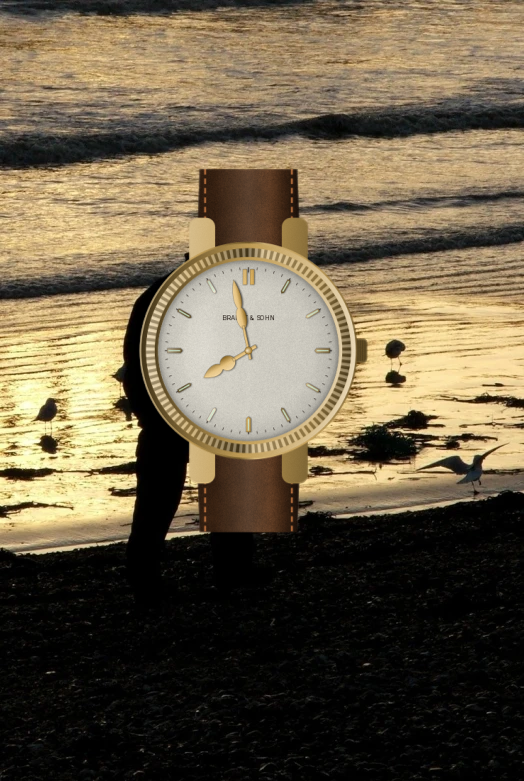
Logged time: 7 h 58 min
